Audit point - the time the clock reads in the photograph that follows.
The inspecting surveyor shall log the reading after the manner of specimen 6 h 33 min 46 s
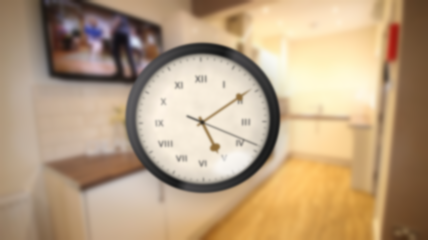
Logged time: 5 h 09 min 19 s
